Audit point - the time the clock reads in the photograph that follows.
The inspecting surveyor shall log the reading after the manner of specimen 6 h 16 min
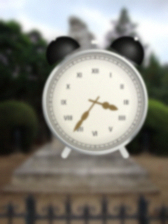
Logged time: 3 h 36 min
